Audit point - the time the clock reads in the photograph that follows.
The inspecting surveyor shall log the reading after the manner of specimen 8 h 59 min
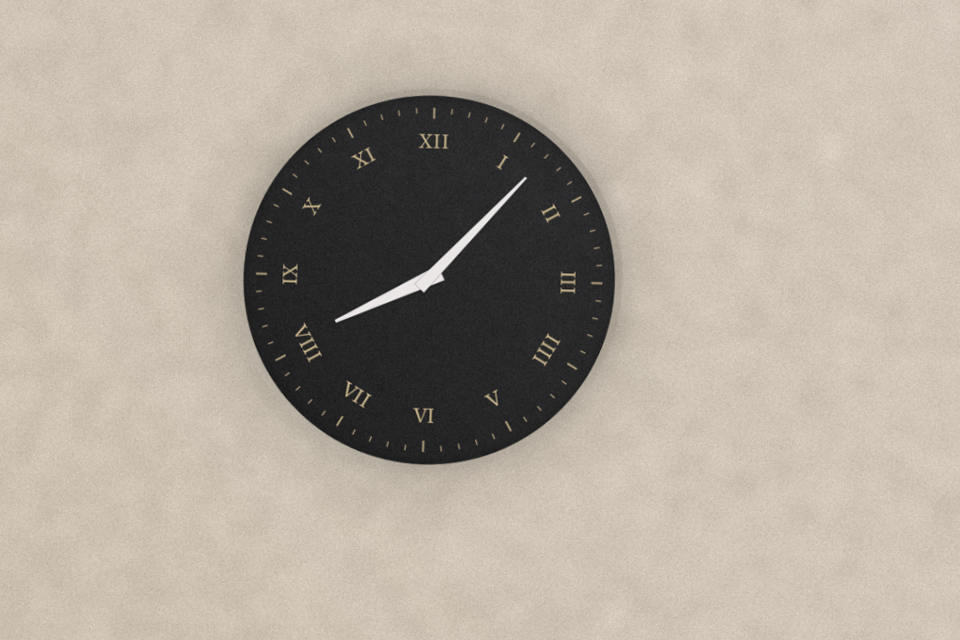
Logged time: 8 h 07 min
